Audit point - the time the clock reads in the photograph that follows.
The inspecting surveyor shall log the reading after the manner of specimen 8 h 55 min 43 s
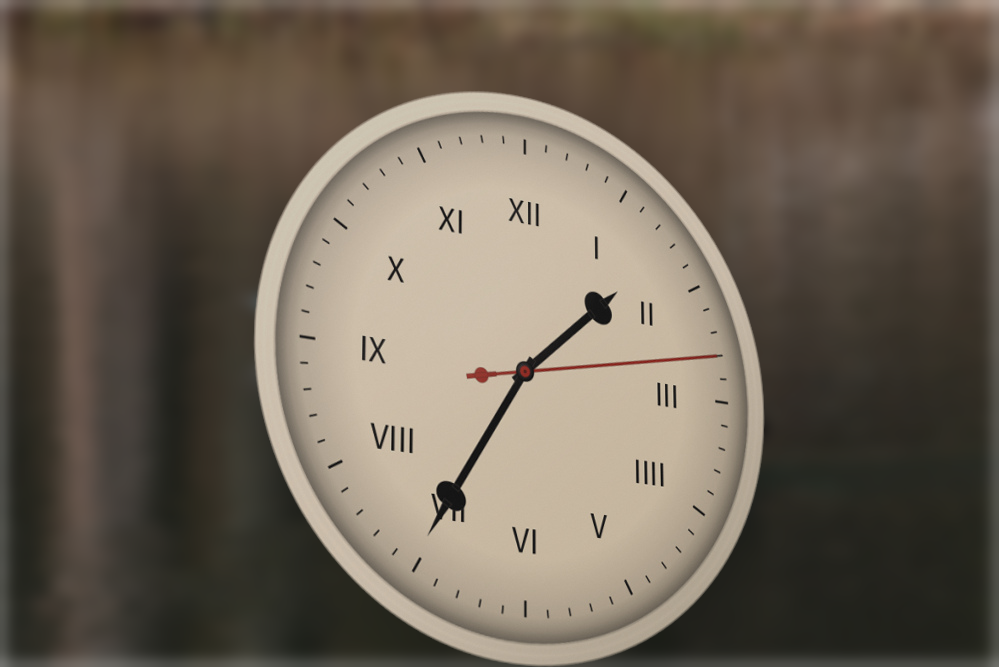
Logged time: 1 h 35 min 13 s
